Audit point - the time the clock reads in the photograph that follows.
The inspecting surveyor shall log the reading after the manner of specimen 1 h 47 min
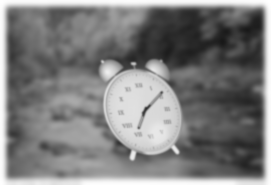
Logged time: 7 h 09 min
